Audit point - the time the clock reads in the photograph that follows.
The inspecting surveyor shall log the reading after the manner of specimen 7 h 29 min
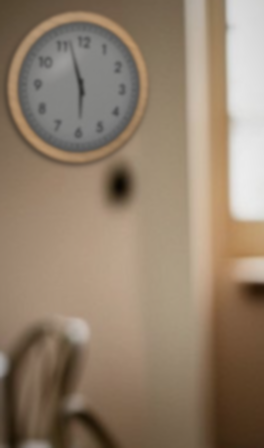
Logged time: 5 h 57 min
